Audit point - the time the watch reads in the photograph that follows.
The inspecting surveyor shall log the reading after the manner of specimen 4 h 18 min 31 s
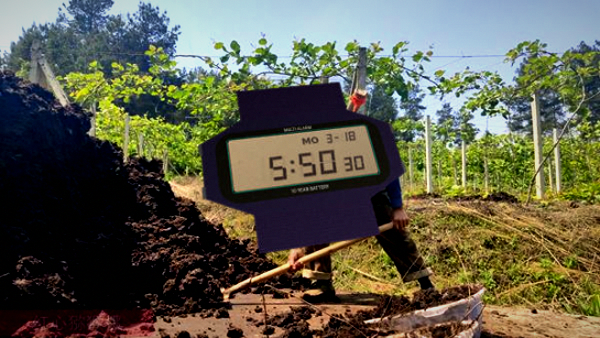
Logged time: 5 h 50 min 30 s
